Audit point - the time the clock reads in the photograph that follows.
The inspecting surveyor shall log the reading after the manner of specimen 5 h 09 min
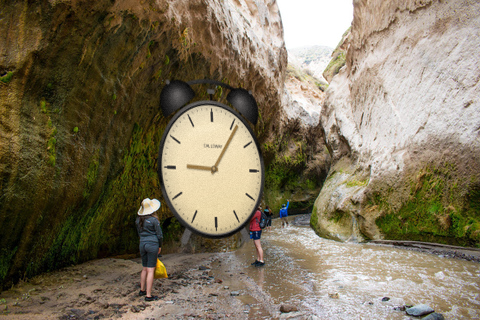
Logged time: 9 h 06 min
